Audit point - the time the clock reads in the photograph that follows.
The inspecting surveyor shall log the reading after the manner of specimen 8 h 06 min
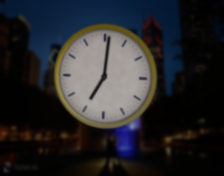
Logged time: 7 h 01 min
